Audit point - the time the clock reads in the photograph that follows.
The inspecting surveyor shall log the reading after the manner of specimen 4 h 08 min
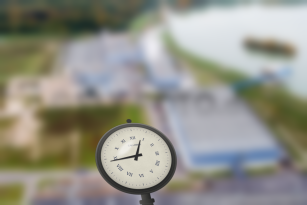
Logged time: 12 h 44 min
